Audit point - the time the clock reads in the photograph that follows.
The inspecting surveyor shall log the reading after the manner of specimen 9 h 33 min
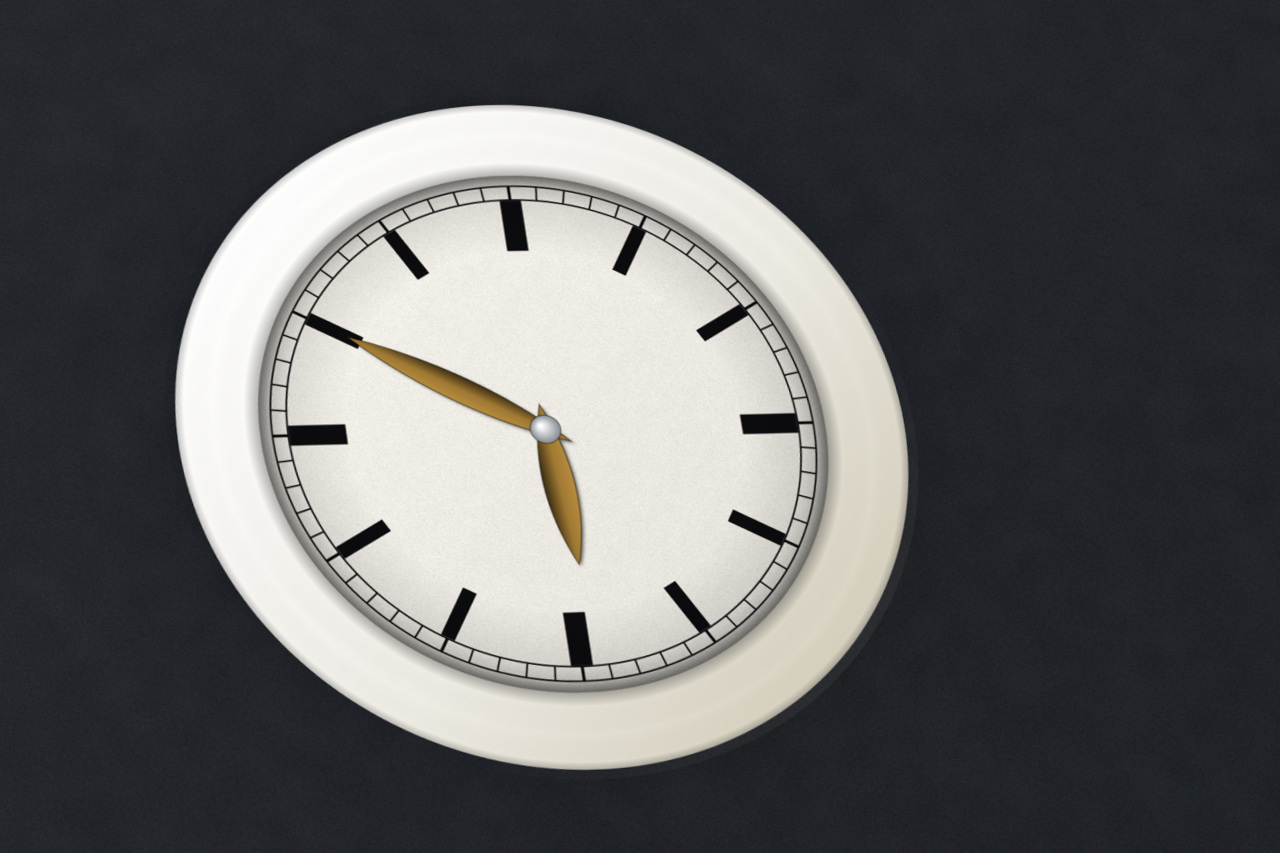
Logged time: 5 h 50 min
